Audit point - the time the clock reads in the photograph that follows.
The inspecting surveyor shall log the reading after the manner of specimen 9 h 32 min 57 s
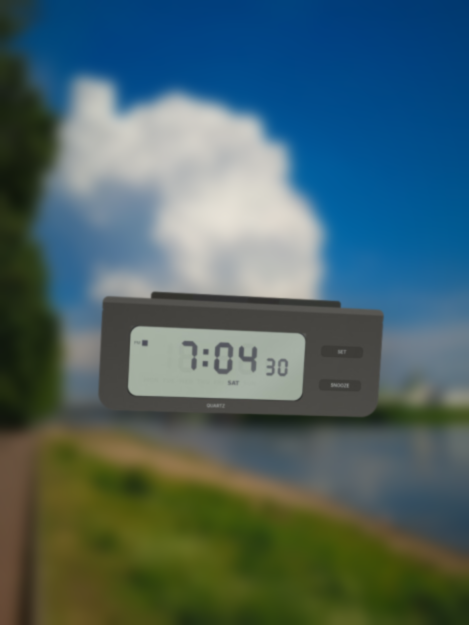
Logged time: 7 h 04 min 30 s
